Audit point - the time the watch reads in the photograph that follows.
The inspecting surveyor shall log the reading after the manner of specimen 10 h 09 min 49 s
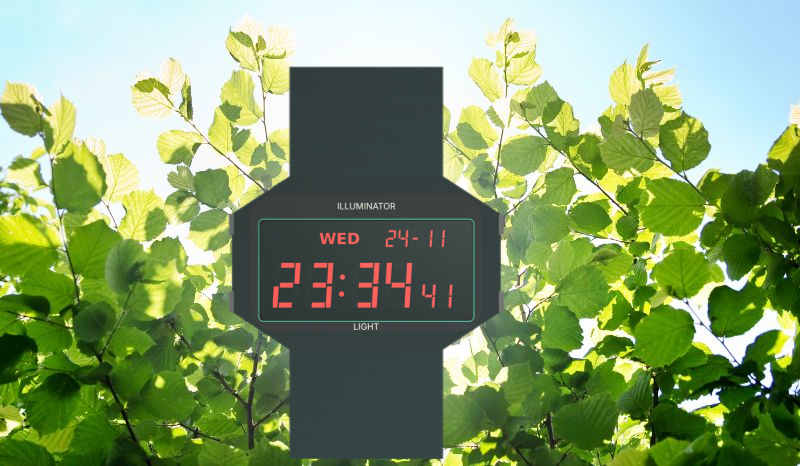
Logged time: 23 h 34 min 41 s
